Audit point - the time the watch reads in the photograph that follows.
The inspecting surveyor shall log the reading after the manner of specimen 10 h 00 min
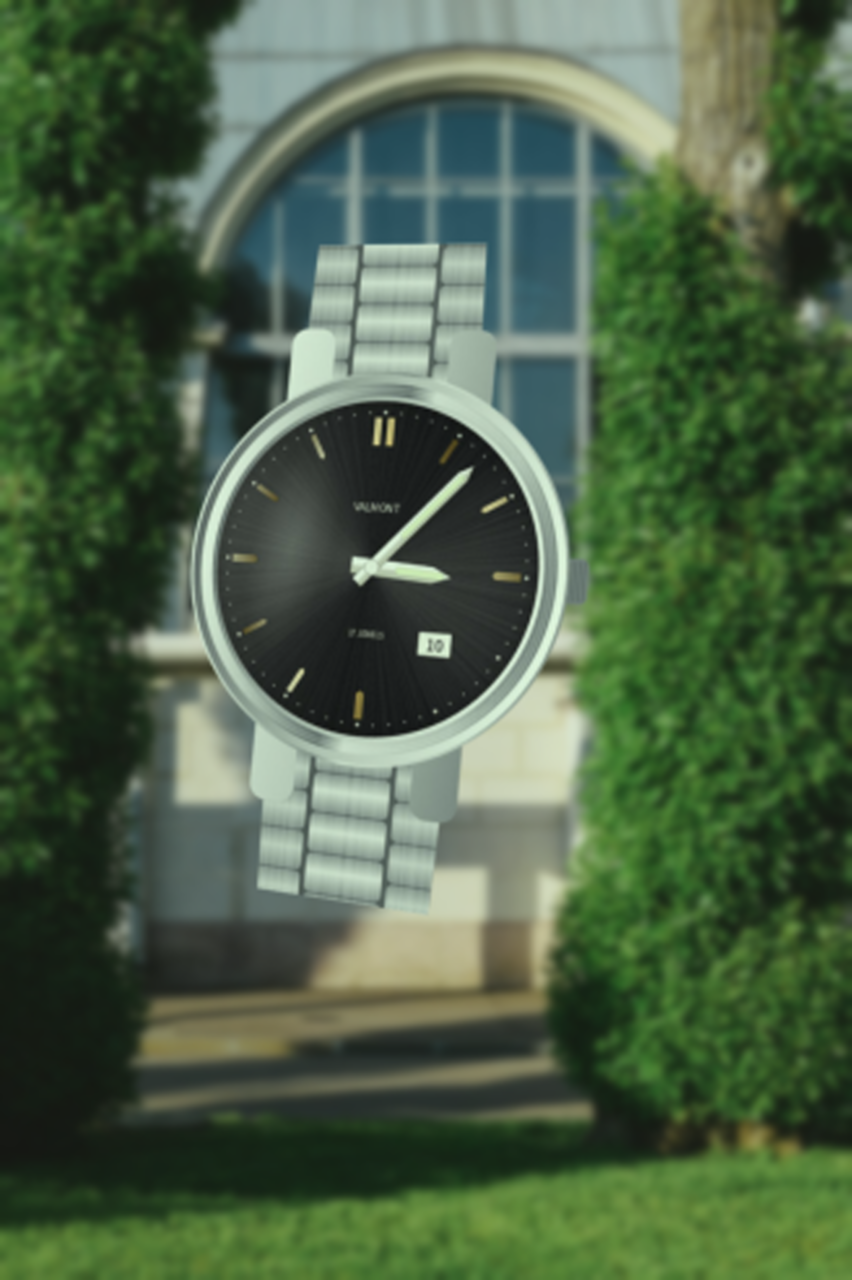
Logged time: 3 h 07 min
